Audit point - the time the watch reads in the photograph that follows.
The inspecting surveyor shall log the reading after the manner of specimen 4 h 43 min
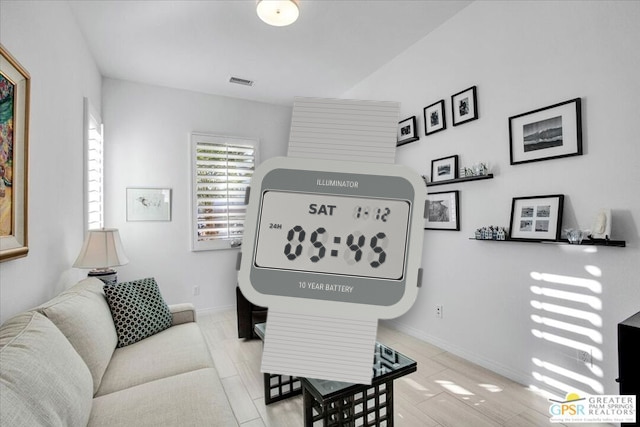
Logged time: 5 h 45 min
